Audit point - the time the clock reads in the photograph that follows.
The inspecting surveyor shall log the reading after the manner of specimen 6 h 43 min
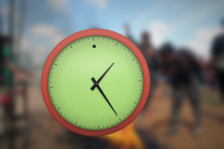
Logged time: 1 h 25 min
